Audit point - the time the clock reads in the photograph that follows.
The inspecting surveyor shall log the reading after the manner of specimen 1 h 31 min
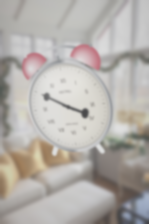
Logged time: 3 h 50 min
